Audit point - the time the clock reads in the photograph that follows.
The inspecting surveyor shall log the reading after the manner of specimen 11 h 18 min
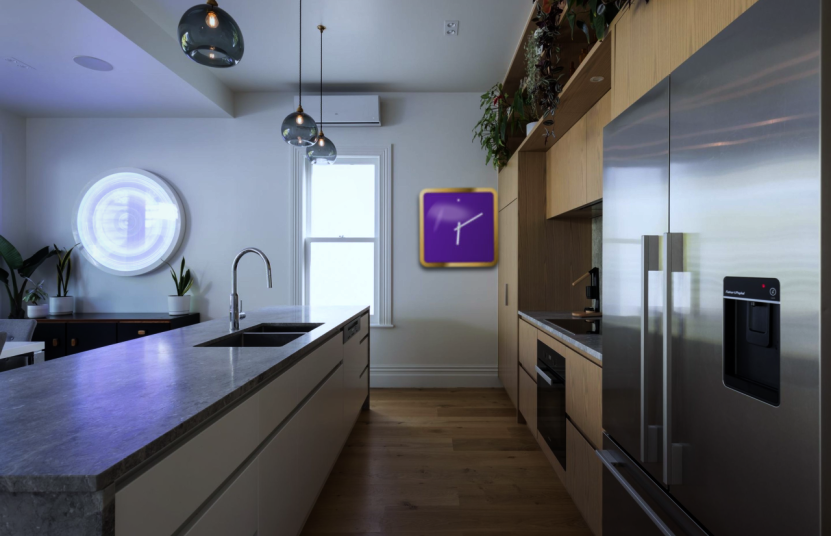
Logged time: 6 h 10 min
